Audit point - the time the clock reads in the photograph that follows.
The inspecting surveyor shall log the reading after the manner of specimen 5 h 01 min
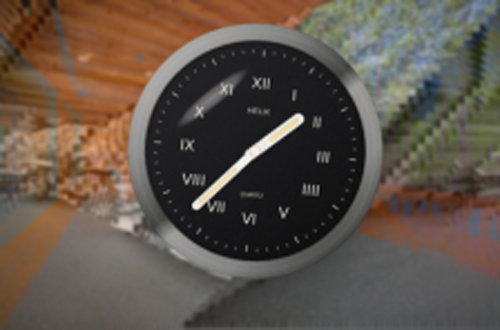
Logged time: 1 h 37 min
